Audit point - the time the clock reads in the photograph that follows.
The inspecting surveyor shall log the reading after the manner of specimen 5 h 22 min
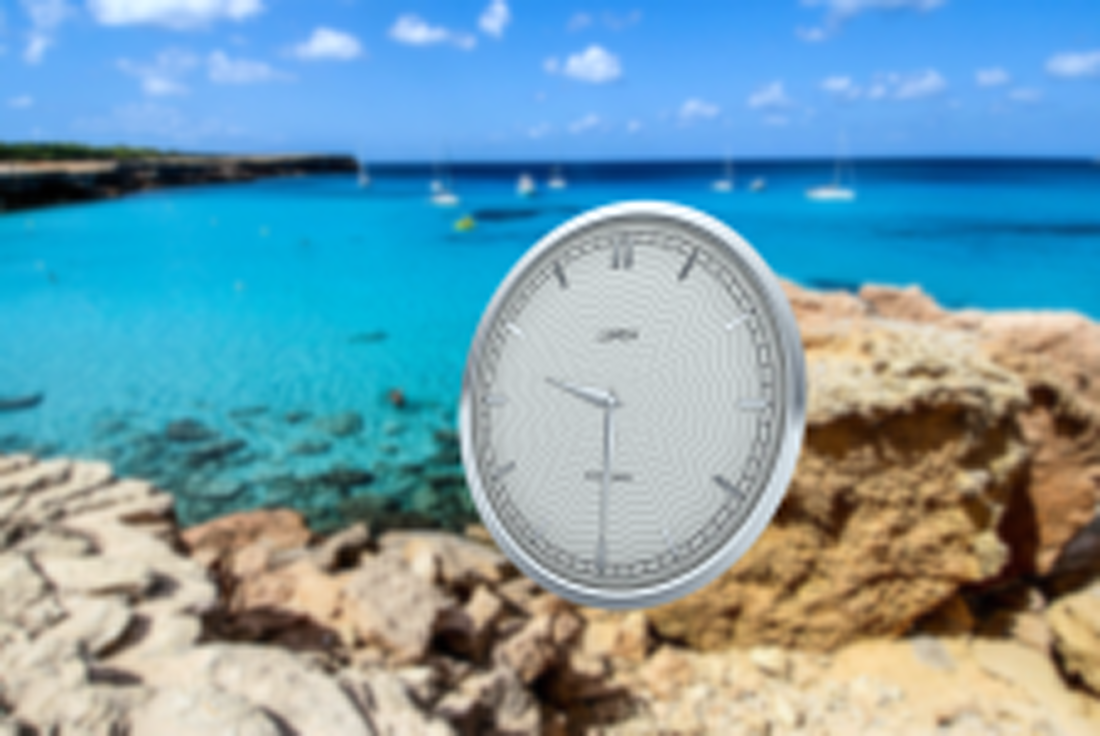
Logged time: 9 h 30 min
